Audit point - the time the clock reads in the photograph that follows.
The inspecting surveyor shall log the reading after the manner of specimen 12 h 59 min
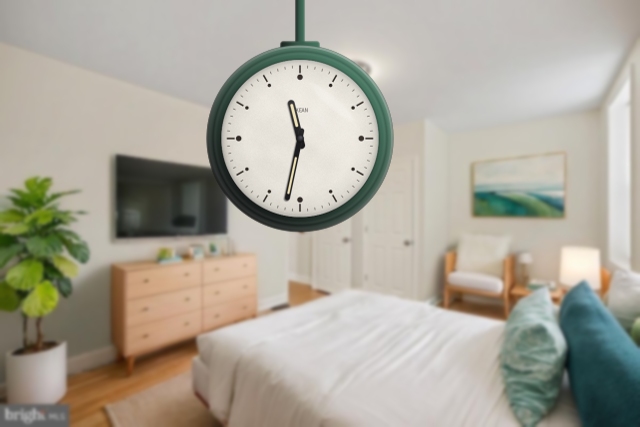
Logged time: 11 h 32 min
